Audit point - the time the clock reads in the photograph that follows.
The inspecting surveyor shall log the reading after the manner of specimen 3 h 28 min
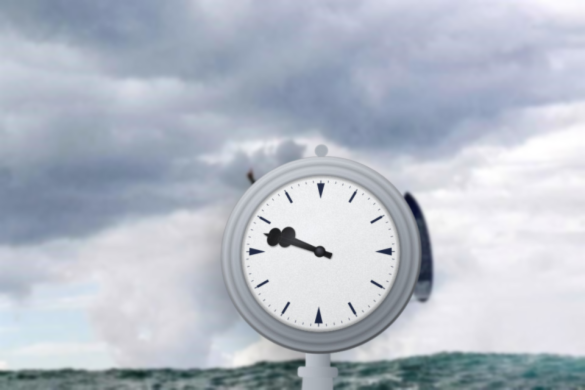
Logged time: 9 h 48 min
